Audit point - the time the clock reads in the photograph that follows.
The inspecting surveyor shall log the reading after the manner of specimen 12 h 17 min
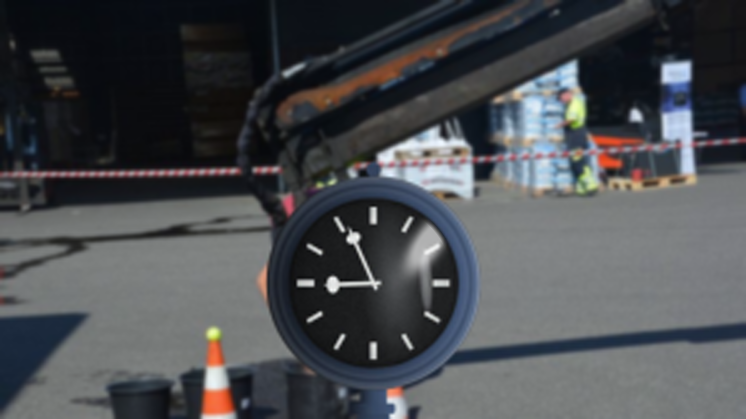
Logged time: 8 h 56 min
